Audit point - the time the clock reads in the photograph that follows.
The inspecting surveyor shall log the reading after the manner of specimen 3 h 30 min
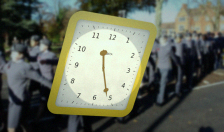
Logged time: 11 h 26 min
